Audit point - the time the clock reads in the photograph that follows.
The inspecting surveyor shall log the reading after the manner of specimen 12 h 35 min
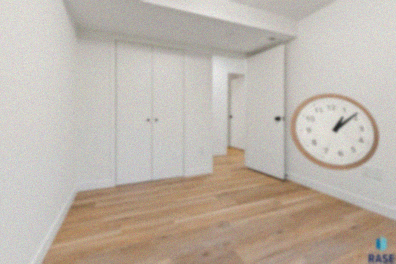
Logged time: 1 h 09 min
